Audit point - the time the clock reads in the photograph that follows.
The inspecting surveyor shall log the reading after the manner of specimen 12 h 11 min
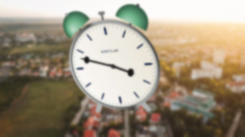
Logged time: 3 h 48 min
